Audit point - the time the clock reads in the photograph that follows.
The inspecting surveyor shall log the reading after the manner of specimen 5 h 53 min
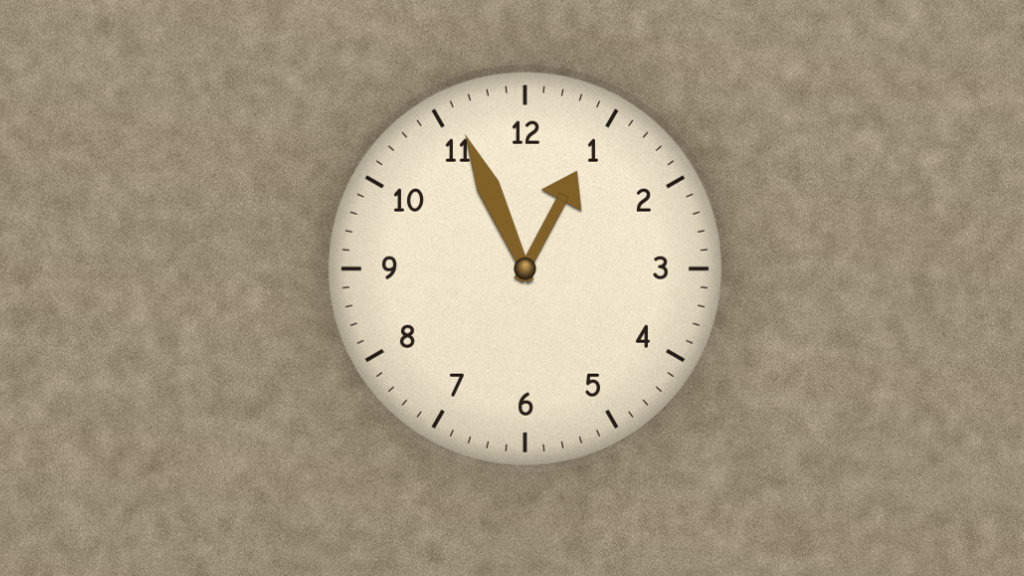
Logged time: 12 h 56 min
